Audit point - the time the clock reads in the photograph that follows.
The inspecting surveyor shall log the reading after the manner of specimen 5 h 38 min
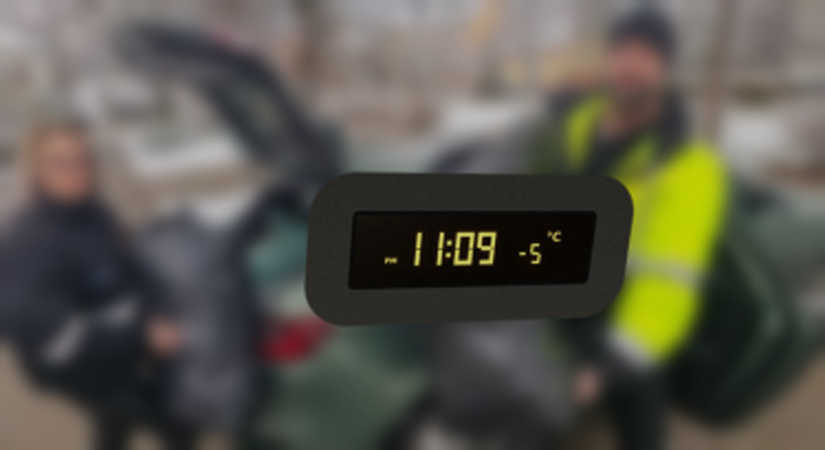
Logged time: 11 h 09 min
